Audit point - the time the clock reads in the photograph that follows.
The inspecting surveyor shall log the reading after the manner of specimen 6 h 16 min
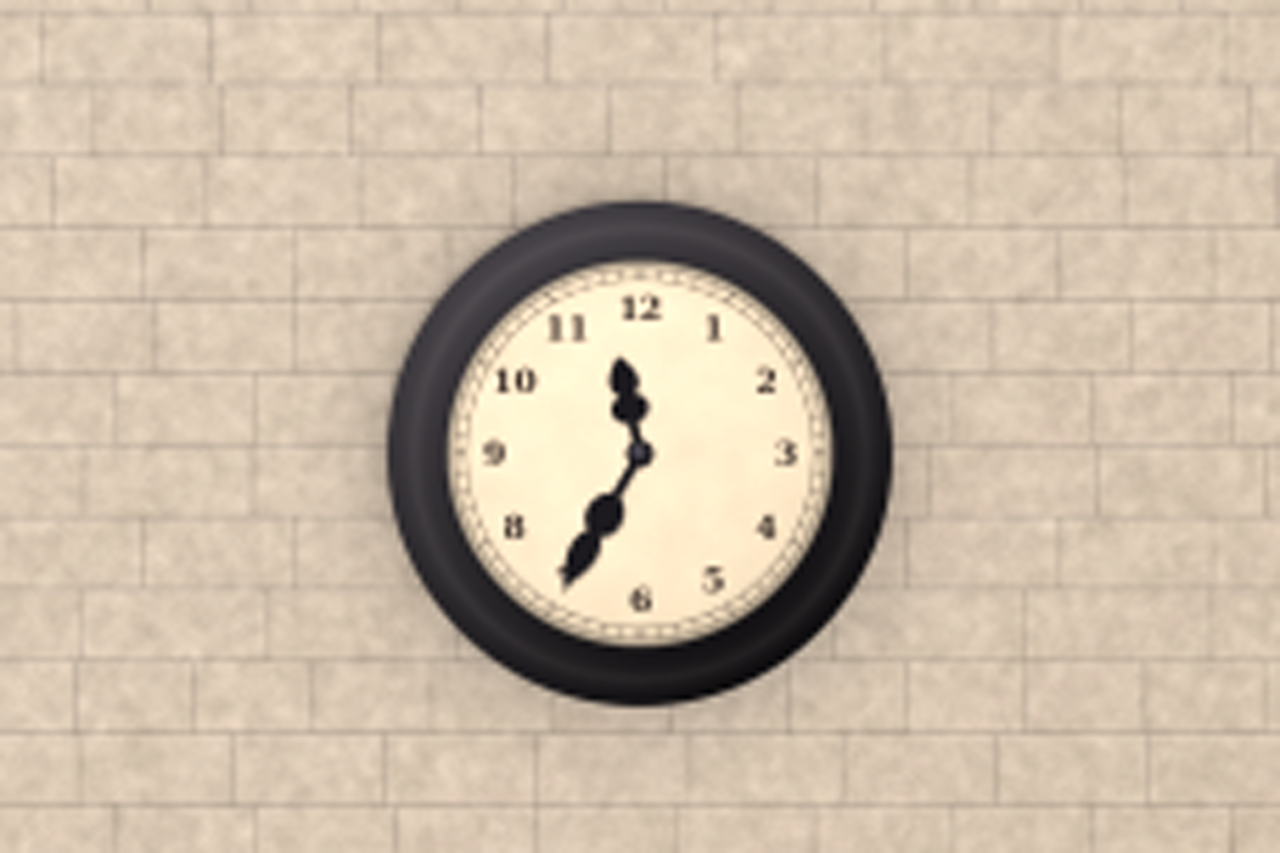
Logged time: 11 h 35 min
